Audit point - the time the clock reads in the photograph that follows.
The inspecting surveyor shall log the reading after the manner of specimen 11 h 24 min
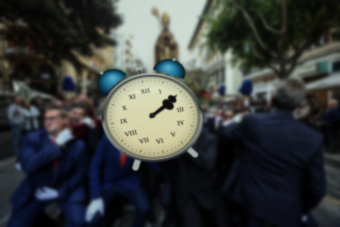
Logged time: 2 h 10 min
